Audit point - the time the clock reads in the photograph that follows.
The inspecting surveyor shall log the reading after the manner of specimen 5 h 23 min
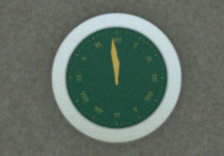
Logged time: 11 h 59 min
